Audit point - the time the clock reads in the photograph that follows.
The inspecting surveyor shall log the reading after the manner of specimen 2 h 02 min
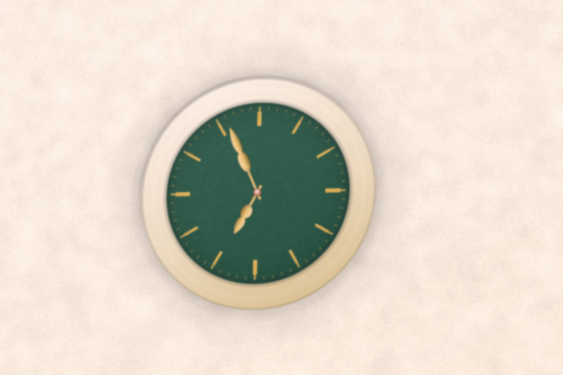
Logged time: 6 h 56 min
